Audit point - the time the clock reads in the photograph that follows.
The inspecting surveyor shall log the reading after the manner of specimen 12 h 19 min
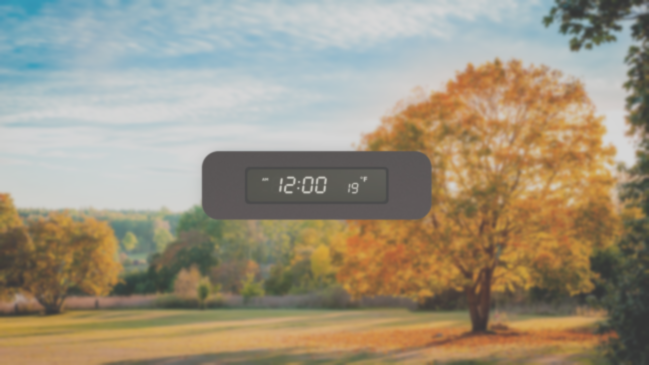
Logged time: 12 h 00 min
